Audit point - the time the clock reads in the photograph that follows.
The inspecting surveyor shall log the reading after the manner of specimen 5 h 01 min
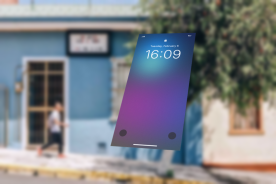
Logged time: 16 h 09 min
